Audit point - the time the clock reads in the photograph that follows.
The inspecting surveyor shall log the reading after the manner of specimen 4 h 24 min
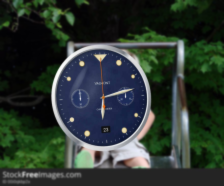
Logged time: 6 h 13 min
